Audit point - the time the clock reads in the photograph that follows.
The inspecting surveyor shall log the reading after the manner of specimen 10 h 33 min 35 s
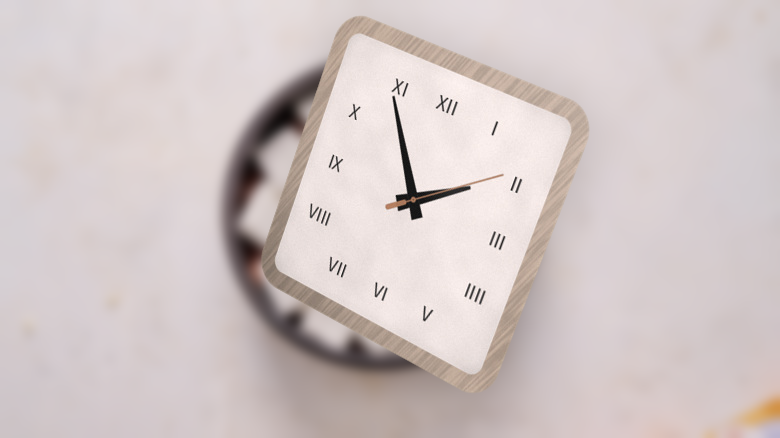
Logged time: 1 h 54 min 09 s
